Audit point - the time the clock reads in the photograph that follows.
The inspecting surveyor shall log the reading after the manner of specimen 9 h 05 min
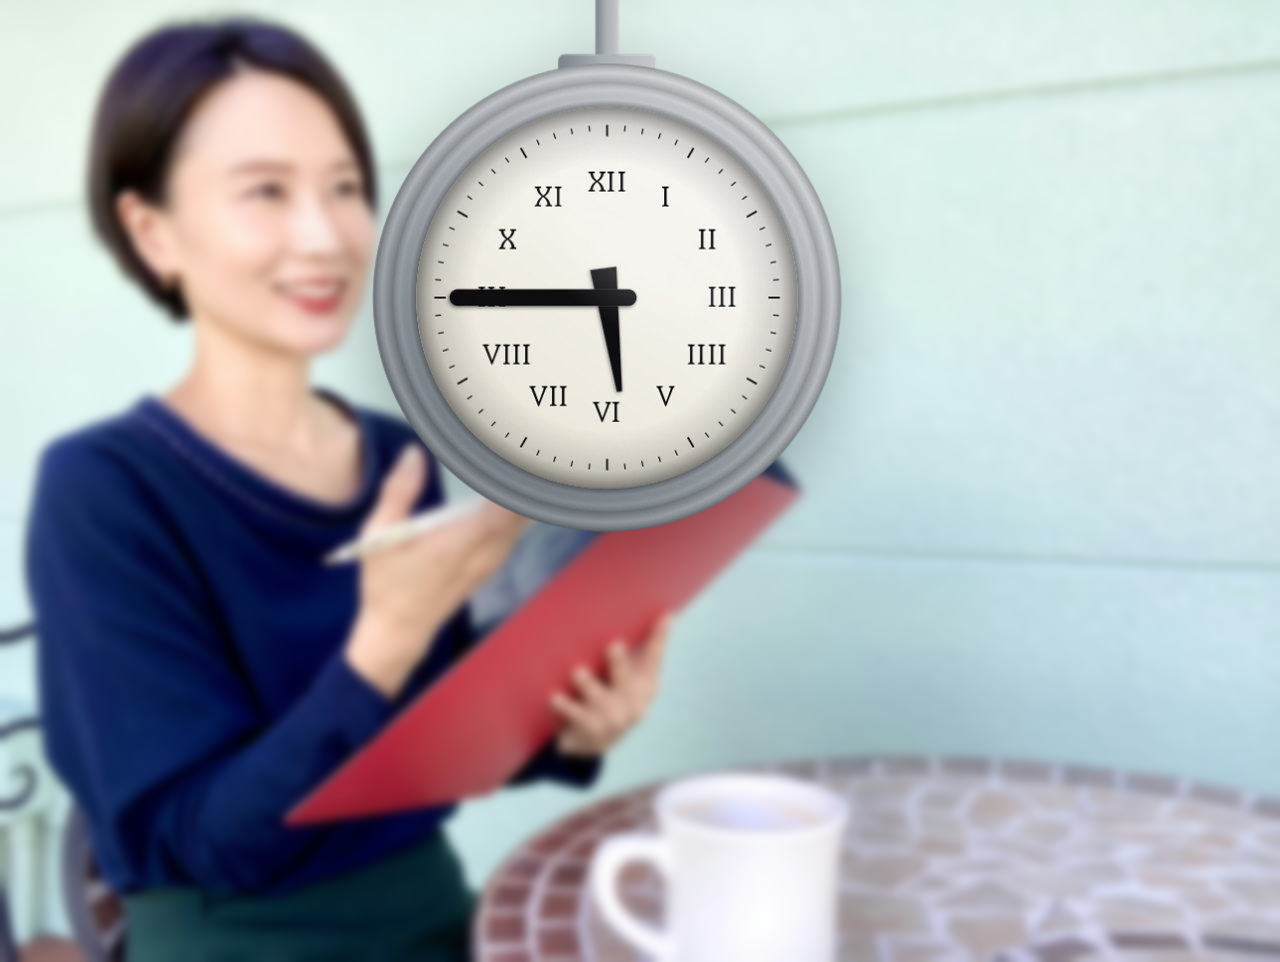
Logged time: 5 h 45 min
